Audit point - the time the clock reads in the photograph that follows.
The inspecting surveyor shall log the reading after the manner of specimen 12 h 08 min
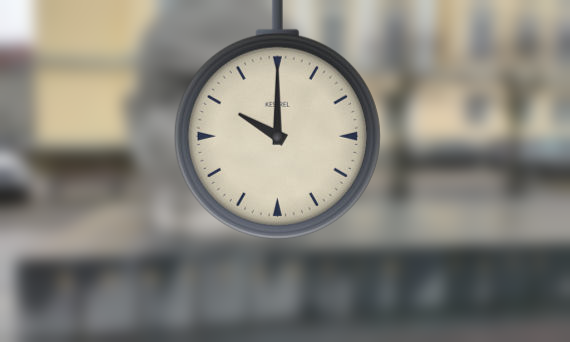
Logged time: 10 h 00 min
